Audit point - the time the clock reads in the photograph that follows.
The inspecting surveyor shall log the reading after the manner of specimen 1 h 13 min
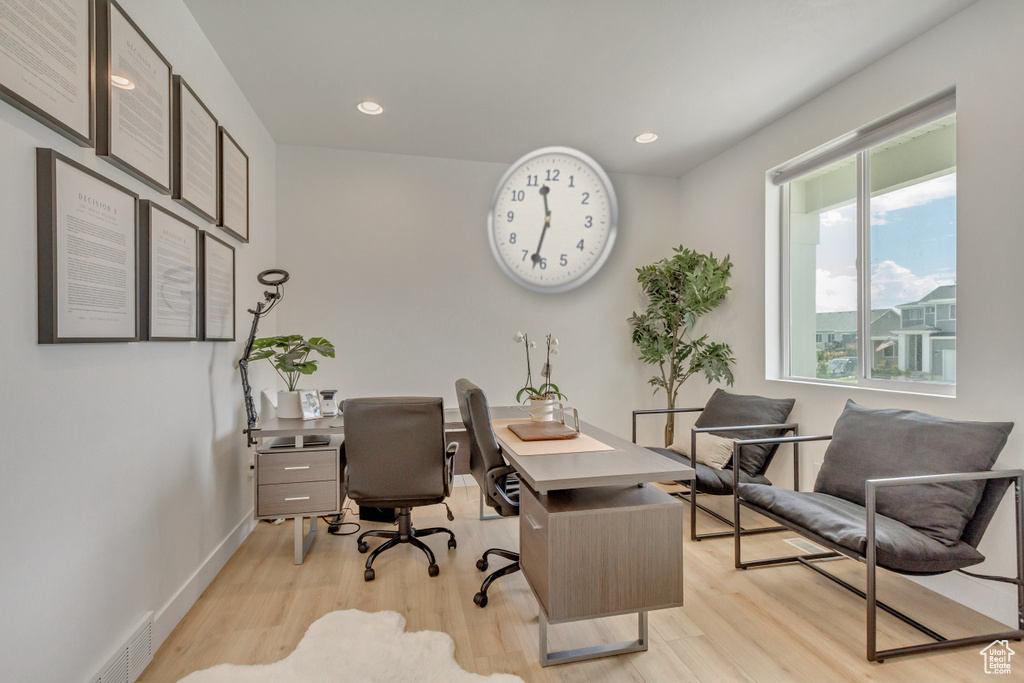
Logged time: 11 h 32 min
